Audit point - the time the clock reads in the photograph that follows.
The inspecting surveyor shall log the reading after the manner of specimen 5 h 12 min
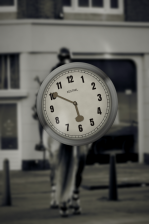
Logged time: 5 h 51 min
